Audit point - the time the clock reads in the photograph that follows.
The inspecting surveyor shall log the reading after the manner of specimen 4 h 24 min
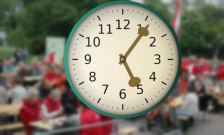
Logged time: 5 h 06 min
